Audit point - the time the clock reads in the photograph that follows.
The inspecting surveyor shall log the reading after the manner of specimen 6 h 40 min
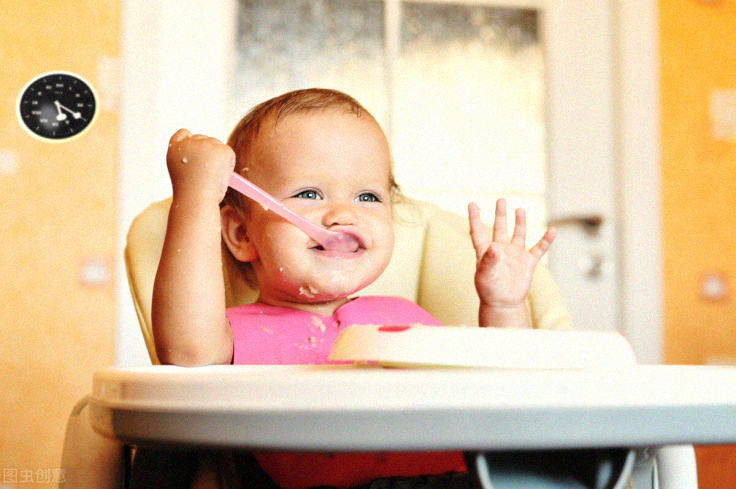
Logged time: 5 h 20 min
